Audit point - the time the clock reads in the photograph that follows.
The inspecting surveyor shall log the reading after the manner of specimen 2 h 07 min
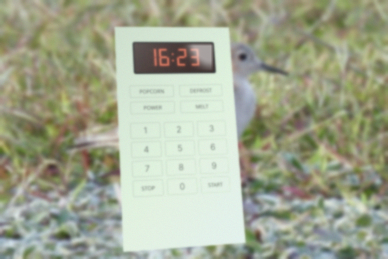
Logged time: 16 h 23 min
